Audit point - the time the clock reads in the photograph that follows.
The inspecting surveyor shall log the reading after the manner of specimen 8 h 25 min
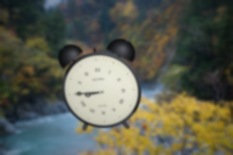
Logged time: 8 h 45 min
